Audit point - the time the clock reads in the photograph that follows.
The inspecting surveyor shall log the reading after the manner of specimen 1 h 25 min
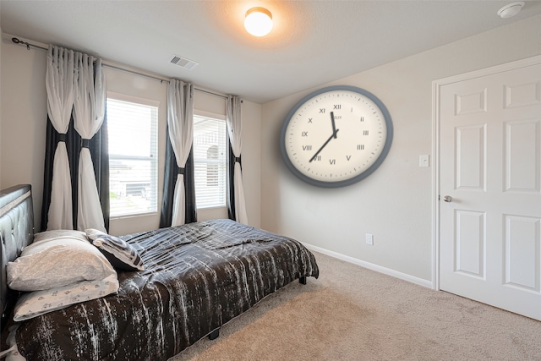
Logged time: 11 h 36 min
